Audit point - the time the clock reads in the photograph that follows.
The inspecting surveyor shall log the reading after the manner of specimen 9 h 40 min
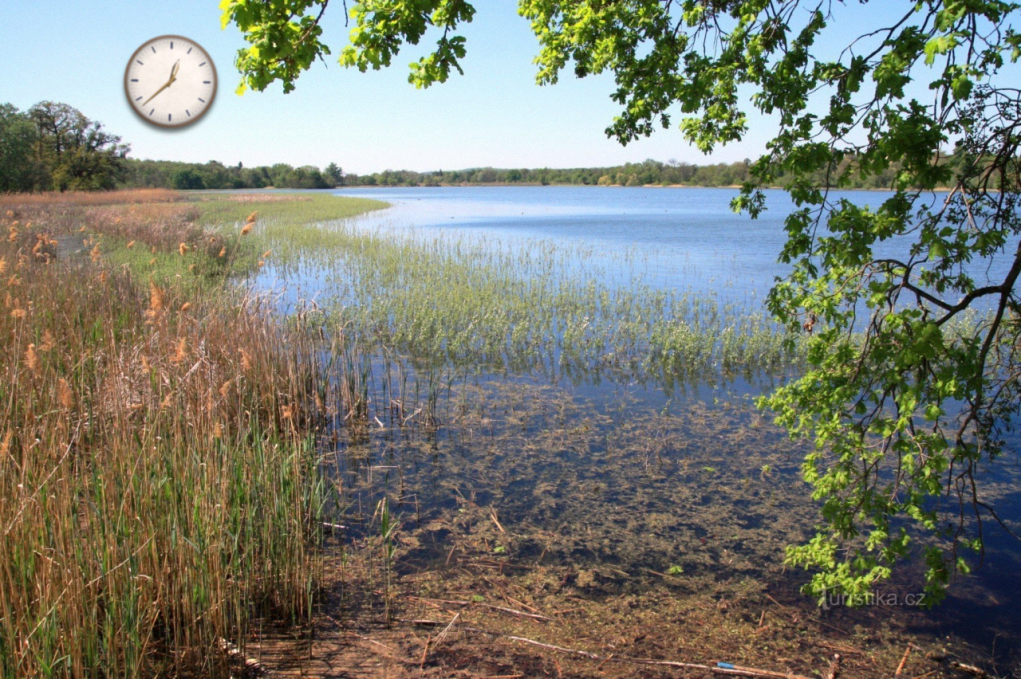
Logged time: 12 h 38 min
